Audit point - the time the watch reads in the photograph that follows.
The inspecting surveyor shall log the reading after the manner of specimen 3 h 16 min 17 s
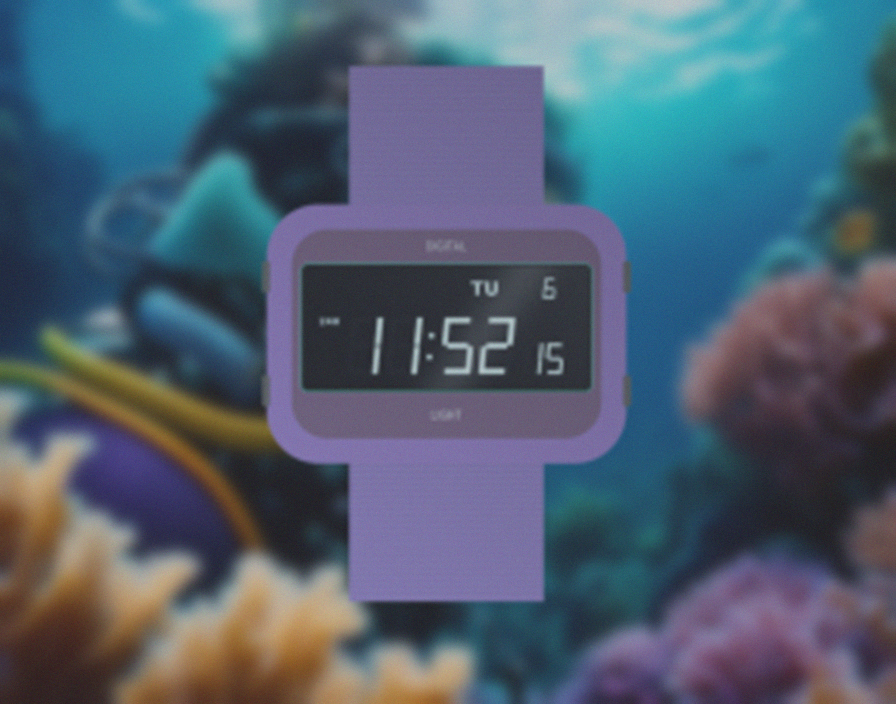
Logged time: 11 h 52 min 15 s
